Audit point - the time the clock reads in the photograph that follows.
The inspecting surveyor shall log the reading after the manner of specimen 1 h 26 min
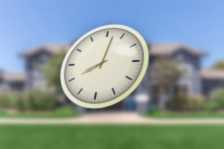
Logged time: 8 h 02 min
